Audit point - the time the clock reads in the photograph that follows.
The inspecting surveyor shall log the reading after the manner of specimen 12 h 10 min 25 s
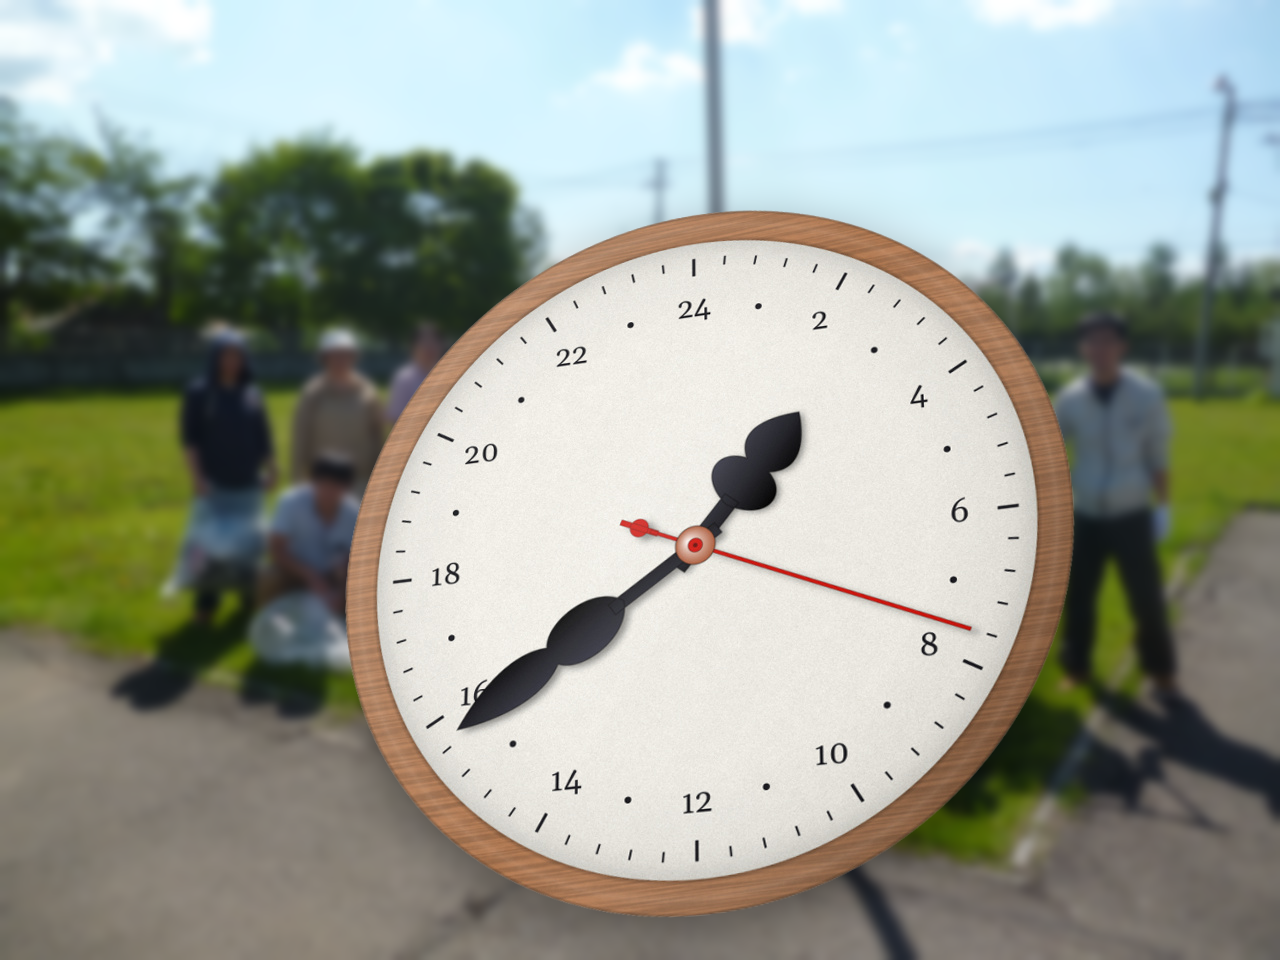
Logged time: 2 h 39 min 19 s
